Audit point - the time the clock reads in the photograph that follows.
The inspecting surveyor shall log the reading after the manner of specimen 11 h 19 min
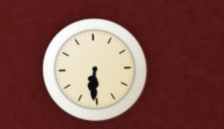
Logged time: 6 h 31 min
